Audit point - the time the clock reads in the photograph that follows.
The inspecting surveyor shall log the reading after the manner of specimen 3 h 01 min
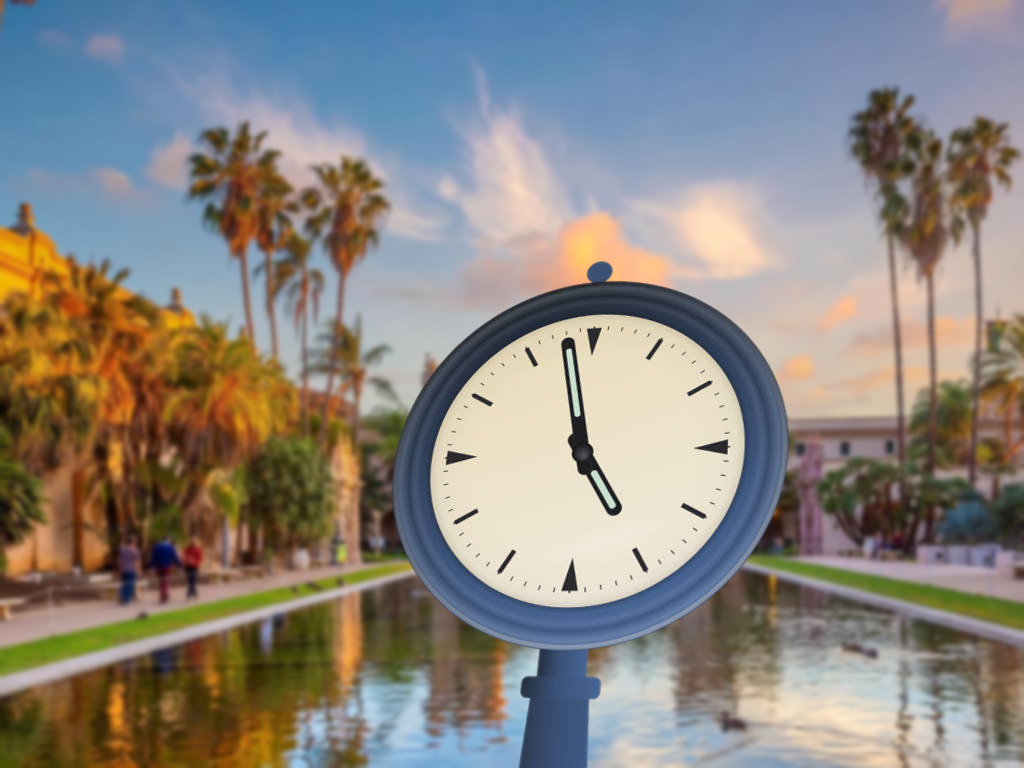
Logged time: 4 h 58 min
